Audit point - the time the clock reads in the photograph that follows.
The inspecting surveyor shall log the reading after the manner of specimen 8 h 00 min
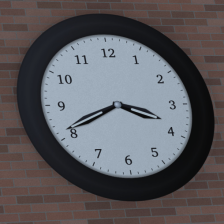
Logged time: 3 h 41 min
